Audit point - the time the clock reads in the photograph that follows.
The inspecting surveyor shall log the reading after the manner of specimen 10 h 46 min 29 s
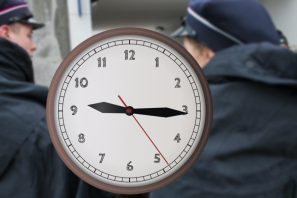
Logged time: 9 h 15 min 24 s
